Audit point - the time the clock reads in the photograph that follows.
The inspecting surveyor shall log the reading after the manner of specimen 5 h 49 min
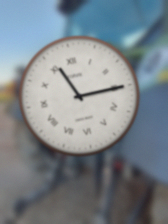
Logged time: 11 h 15 min
